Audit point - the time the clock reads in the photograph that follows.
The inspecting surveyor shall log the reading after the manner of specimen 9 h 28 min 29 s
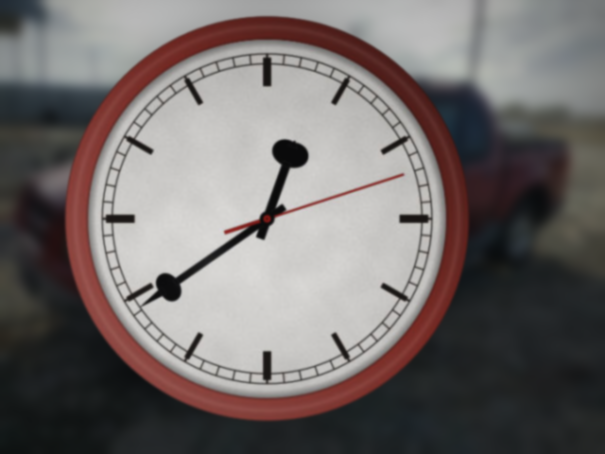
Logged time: 12 h 39 min 12 s
